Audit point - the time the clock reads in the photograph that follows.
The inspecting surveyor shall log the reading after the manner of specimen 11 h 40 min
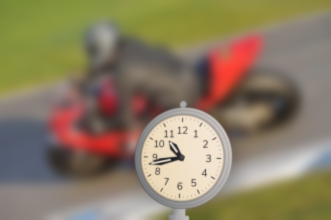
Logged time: 10 h 43 min
